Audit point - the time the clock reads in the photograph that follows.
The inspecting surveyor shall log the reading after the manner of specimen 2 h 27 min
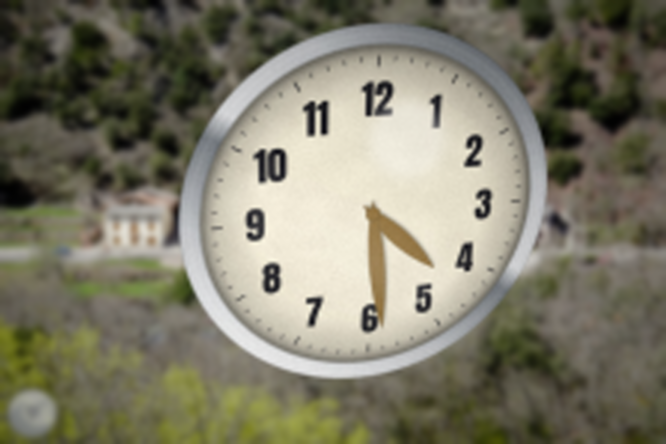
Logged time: 4 h 29 min
